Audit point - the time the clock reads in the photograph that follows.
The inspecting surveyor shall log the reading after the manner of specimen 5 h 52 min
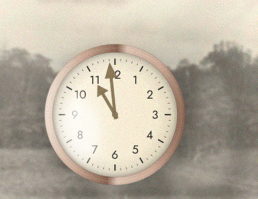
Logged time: 10 h 59 min
